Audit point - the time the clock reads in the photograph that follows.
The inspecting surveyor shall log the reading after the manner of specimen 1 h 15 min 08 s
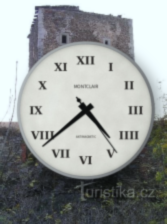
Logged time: 4 h 38 min 24 s
